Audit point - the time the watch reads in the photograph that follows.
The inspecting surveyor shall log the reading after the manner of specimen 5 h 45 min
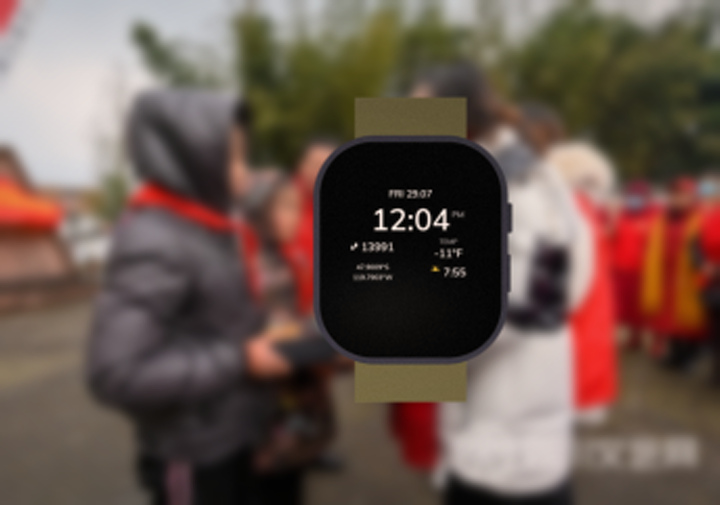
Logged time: 12 h 04 min
